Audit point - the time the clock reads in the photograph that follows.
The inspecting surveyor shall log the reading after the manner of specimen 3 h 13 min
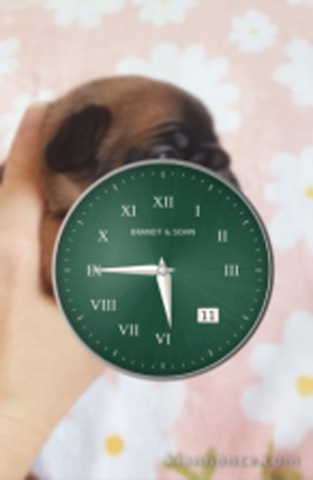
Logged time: 5 h 45 min
